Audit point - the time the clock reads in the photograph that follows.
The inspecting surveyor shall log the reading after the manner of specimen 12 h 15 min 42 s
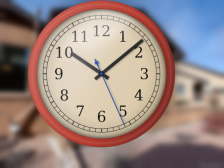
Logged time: 10 h 08 min 26 s
